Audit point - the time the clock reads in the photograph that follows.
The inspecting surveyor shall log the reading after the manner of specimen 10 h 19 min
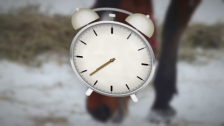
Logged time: 7 h 38 min
